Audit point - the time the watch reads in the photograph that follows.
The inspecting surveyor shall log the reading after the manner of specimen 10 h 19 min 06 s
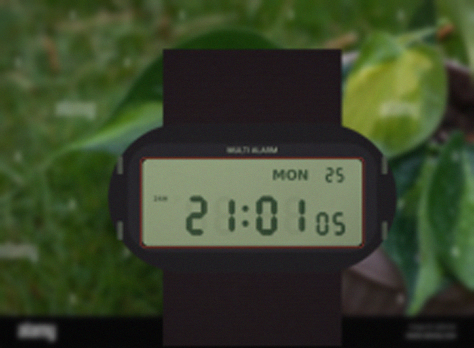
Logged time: 21 h 01 min 05 s
